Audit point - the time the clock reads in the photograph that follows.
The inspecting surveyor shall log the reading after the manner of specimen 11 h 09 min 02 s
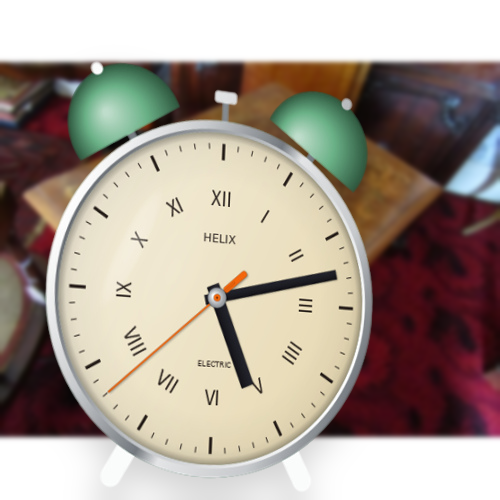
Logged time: 5 h 12 min 38 s
